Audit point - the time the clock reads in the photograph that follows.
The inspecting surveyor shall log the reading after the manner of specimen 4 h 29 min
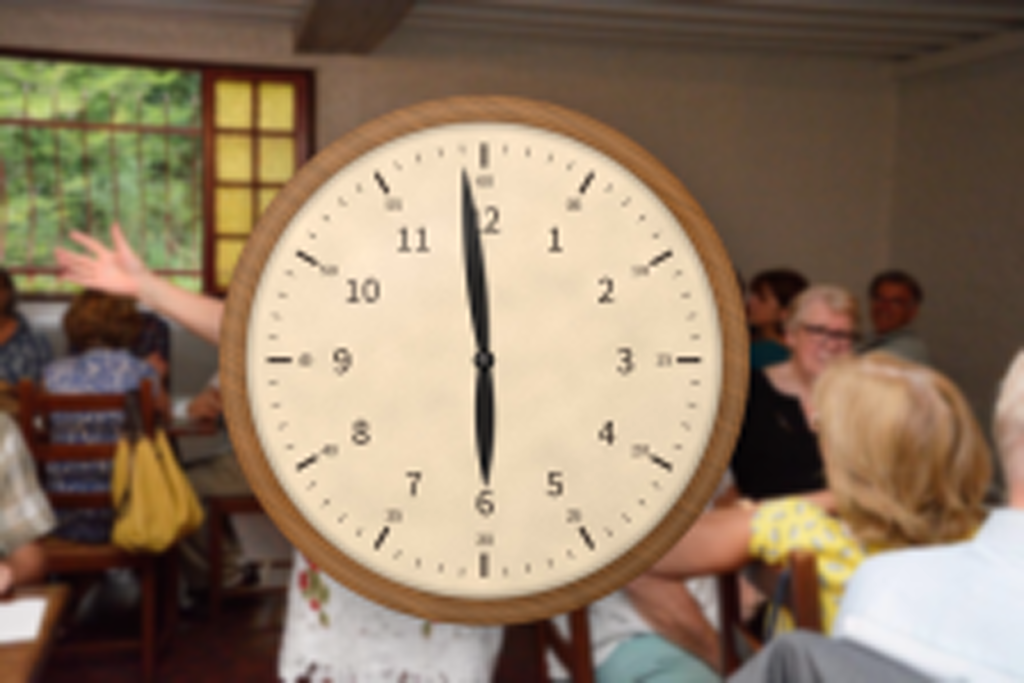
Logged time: 5 h 59 min
